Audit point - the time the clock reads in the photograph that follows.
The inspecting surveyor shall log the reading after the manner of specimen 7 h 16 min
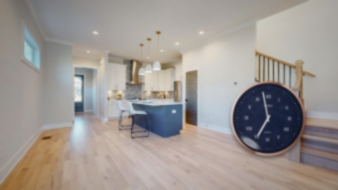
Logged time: 6 h 58 min
